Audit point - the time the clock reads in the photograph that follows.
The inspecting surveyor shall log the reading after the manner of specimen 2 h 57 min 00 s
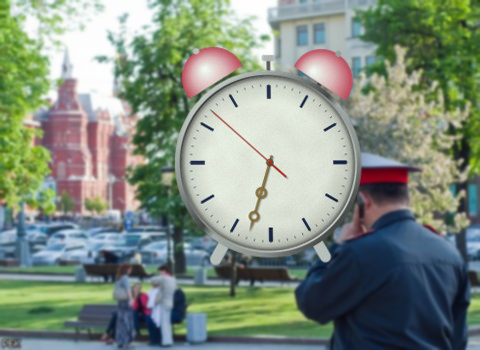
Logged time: 6 h 32 min 52 s
